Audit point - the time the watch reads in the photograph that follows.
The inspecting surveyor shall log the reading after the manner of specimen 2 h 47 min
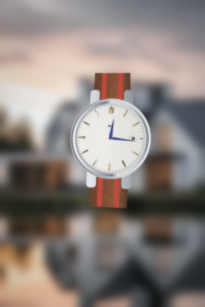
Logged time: 12 h 16 min
